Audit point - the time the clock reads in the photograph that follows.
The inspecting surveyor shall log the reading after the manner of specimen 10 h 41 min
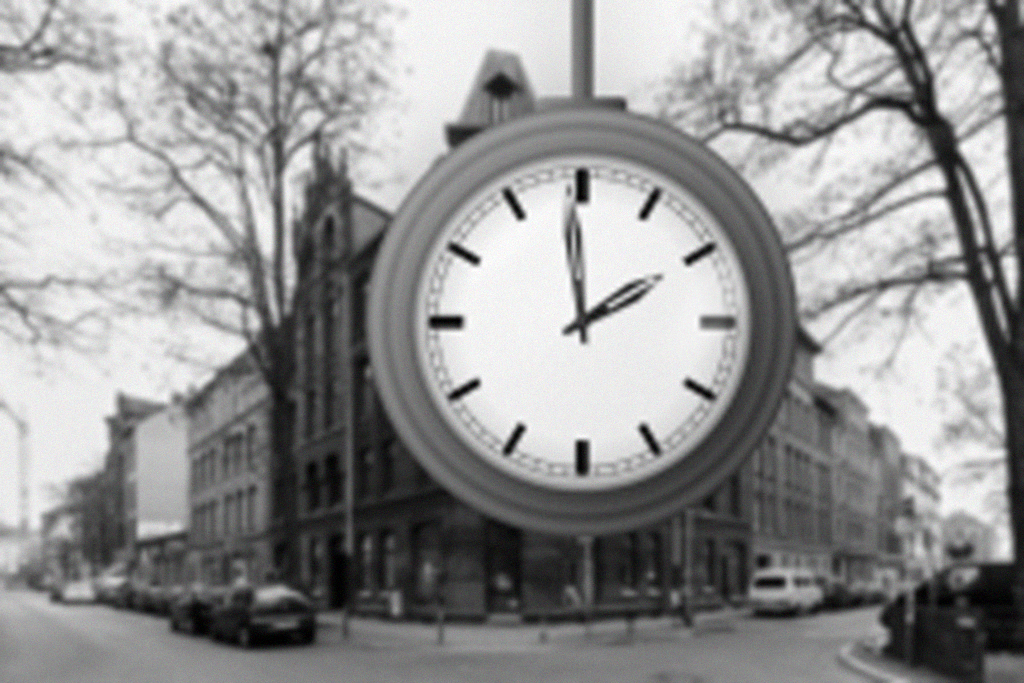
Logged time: 1 h 59 min
